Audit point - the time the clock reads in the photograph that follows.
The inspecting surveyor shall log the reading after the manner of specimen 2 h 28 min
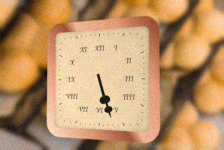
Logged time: 5 h 27 min
